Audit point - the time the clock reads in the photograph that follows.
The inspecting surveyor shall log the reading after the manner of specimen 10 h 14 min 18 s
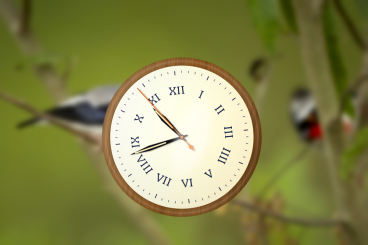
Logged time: 10 h 42 min 54 s
